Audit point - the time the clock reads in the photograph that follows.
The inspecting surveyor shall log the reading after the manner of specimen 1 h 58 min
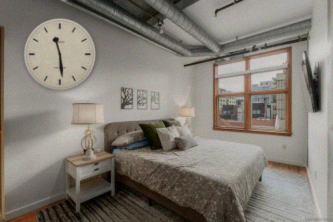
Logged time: 11 h 29 min
